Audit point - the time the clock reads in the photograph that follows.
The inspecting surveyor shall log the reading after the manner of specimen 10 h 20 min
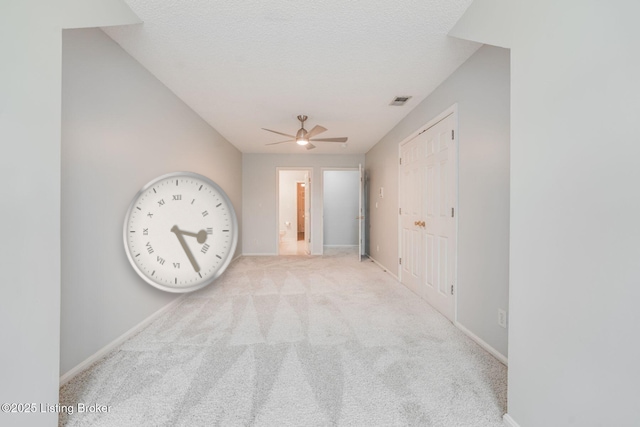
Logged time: 3 h 25 min
